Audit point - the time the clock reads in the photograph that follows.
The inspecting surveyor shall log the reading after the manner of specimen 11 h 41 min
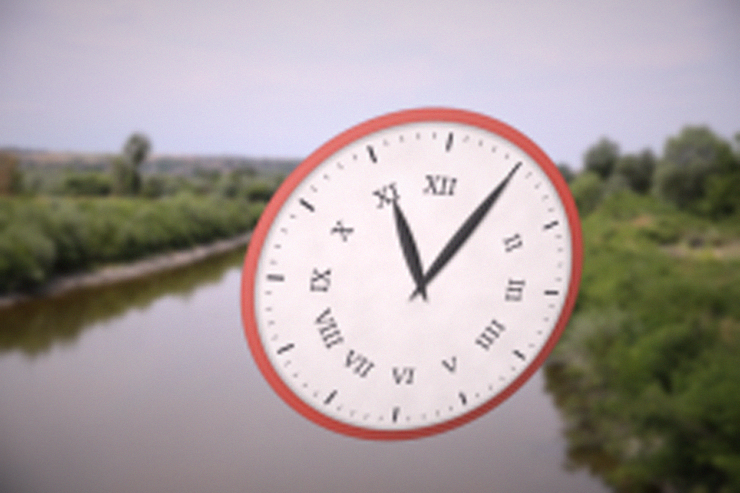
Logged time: 11 h 05 min
